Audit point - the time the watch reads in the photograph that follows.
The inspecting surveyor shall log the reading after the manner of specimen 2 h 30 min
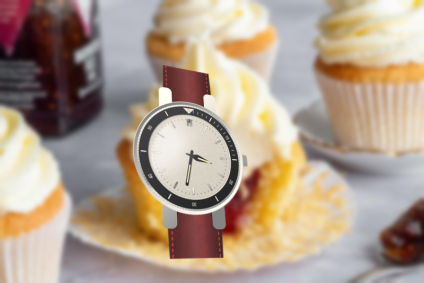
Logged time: 3 h 32 min
